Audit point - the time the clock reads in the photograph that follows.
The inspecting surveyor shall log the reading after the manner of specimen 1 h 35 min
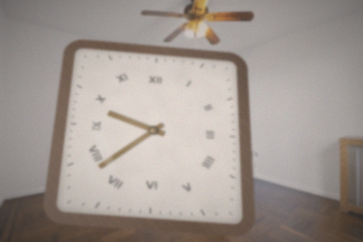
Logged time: 9 h 38 min
